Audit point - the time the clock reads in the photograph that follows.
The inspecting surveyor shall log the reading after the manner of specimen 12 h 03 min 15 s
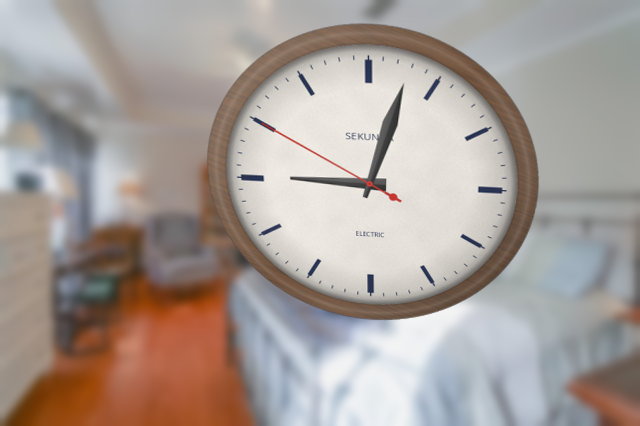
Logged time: 9 h 02 min 50 s
